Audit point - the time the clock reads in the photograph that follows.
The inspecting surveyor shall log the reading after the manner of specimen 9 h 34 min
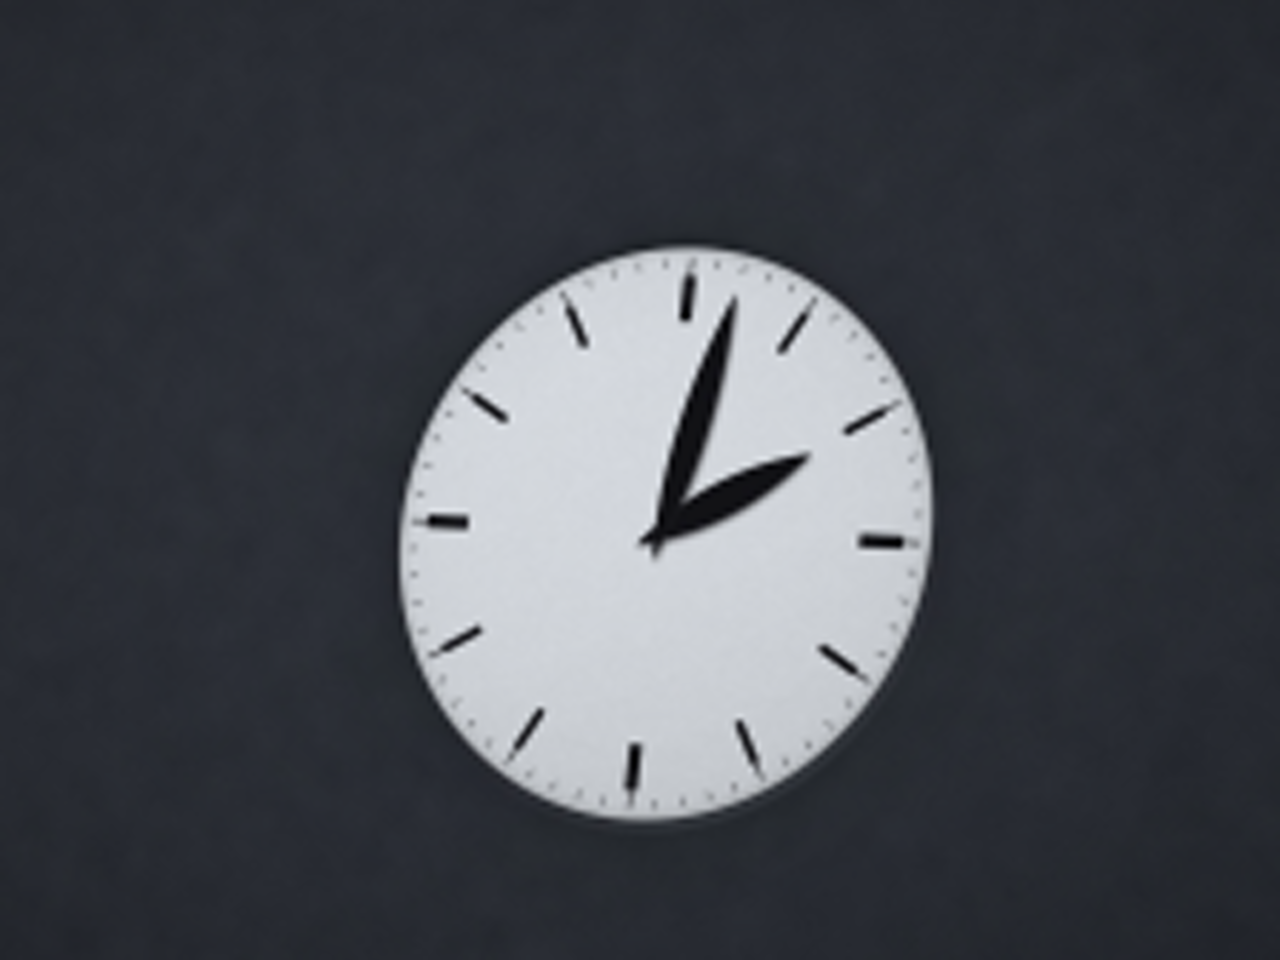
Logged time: 2 h 02 min
